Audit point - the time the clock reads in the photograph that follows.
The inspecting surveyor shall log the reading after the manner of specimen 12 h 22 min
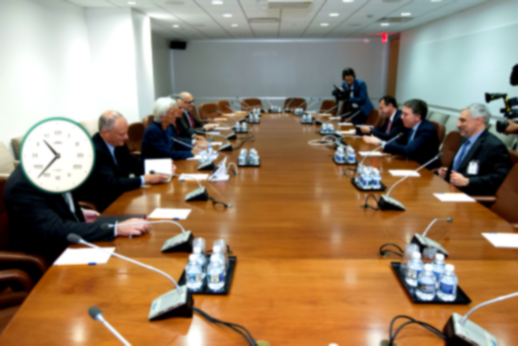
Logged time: 10 h 37 min
